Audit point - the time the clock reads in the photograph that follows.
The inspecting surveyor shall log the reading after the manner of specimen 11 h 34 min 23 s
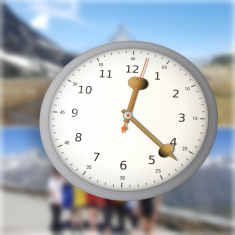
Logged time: 12 h 22 min 02 s
